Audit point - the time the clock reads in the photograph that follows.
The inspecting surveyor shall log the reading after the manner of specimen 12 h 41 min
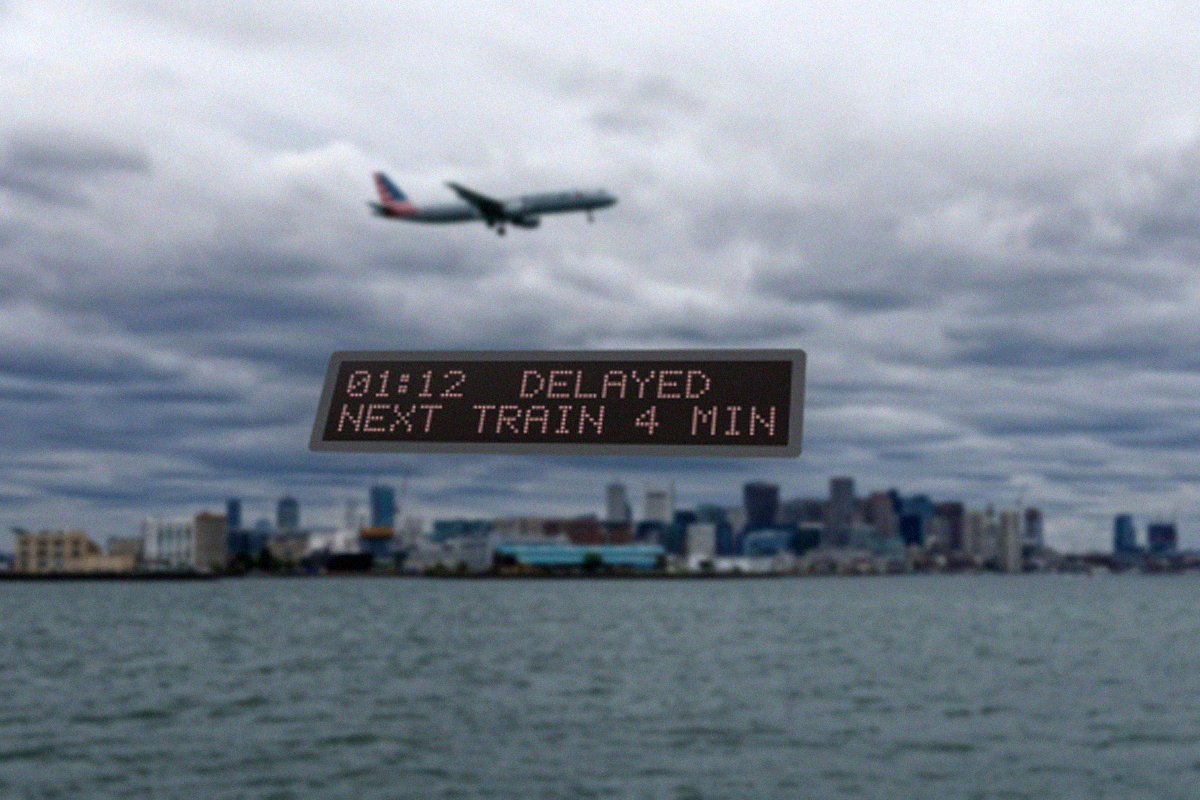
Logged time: 1 h 12 min
